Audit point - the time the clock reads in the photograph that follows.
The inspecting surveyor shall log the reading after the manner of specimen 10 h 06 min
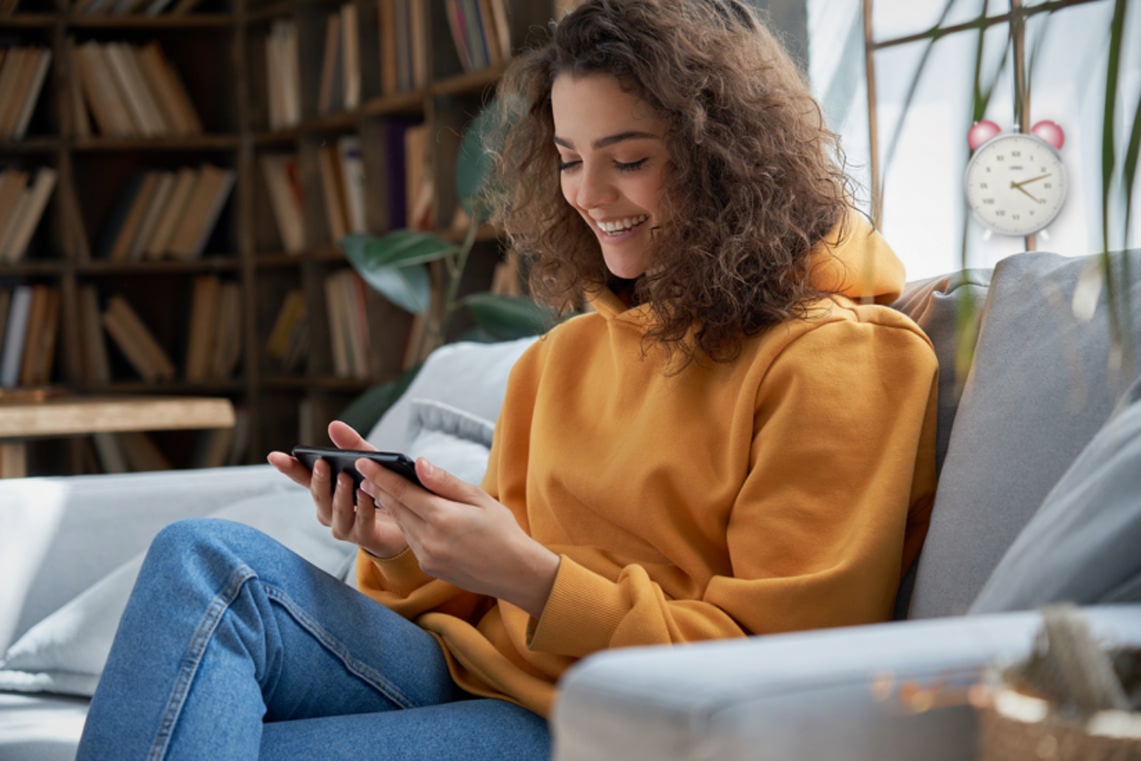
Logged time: 4 h 12 min
